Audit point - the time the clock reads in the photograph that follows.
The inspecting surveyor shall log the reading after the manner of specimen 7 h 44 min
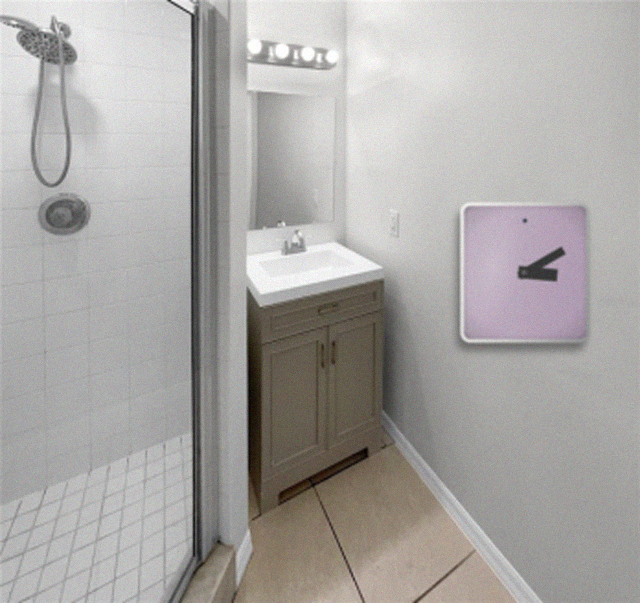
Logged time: 3 h 10 min
